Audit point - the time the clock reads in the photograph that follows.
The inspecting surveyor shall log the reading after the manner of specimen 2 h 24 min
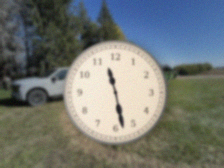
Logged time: 11 h 28 min
